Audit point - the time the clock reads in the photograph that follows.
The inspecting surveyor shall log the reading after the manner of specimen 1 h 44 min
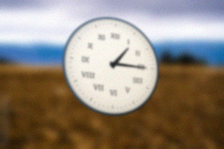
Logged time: 1 h 15 min
